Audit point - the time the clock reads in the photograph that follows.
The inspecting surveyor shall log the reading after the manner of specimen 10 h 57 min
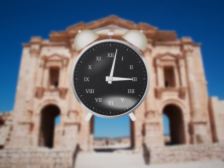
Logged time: 3 h 02 min
